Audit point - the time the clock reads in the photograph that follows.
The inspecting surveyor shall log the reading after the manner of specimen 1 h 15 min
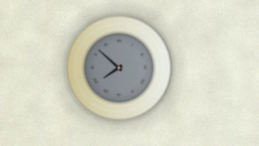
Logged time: 7 h 52 min
